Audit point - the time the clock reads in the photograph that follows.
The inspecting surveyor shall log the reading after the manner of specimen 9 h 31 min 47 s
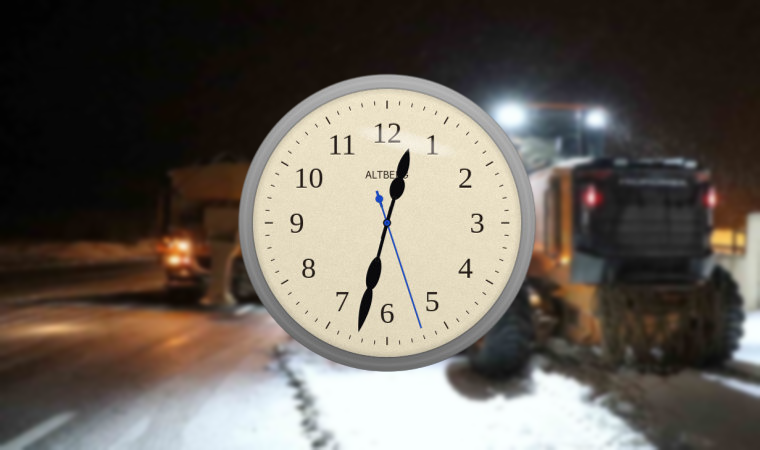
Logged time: 12 h 32 min 27 s
